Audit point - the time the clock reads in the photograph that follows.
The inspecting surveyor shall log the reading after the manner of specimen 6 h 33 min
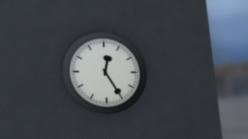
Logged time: 12 h 25 min
